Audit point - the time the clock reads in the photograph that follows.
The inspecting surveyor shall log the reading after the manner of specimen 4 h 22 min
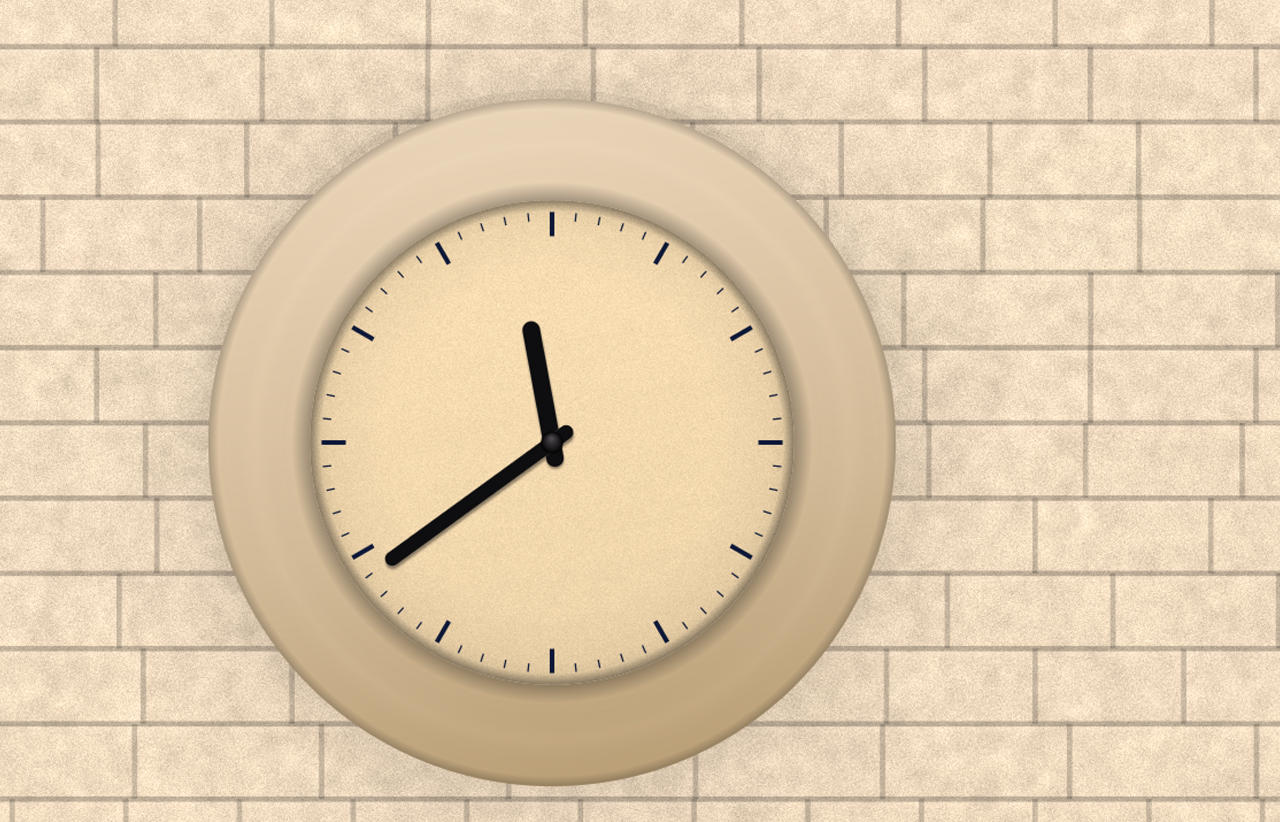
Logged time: 11 h 39 min
